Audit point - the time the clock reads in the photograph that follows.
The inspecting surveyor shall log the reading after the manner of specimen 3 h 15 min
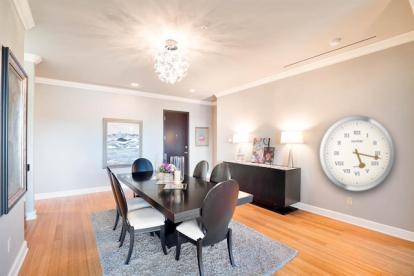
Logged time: 5 h 17 min
